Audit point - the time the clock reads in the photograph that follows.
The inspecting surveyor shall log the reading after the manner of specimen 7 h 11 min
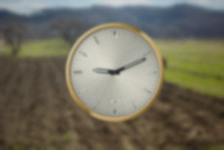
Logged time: 9 h 11 min
